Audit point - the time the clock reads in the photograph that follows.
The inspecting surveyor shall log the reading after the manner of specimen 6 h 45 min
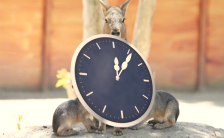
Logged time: 12 h 06 min
